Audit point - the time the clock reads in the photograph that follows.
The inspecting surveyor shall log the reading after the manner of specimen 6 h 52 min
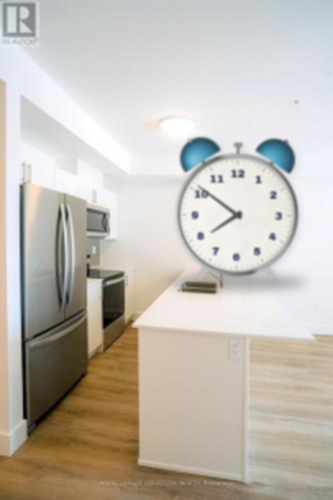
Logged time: 7 h 51 min
